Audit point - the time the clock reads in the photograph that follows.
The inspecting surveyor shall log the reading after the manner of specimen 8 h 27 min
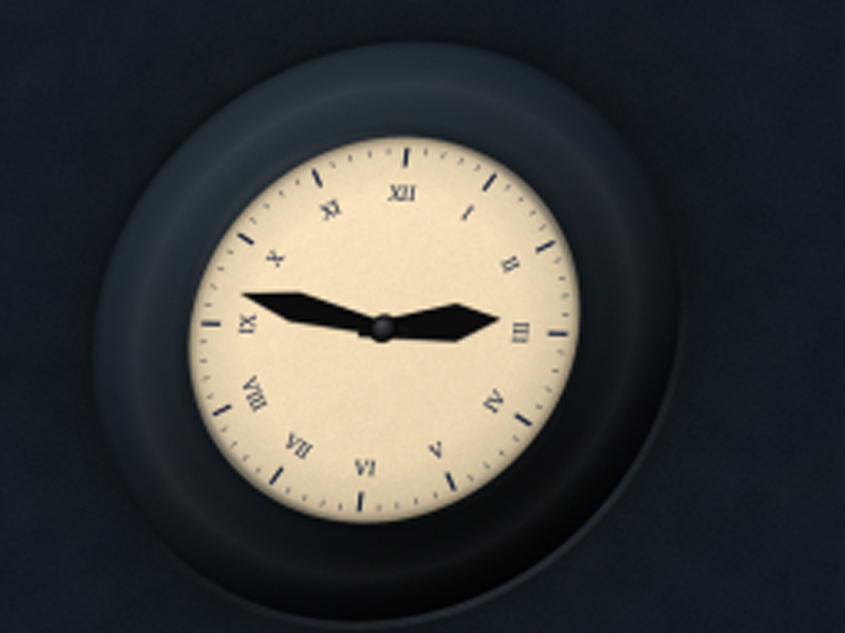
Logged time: 2 h 47 min
